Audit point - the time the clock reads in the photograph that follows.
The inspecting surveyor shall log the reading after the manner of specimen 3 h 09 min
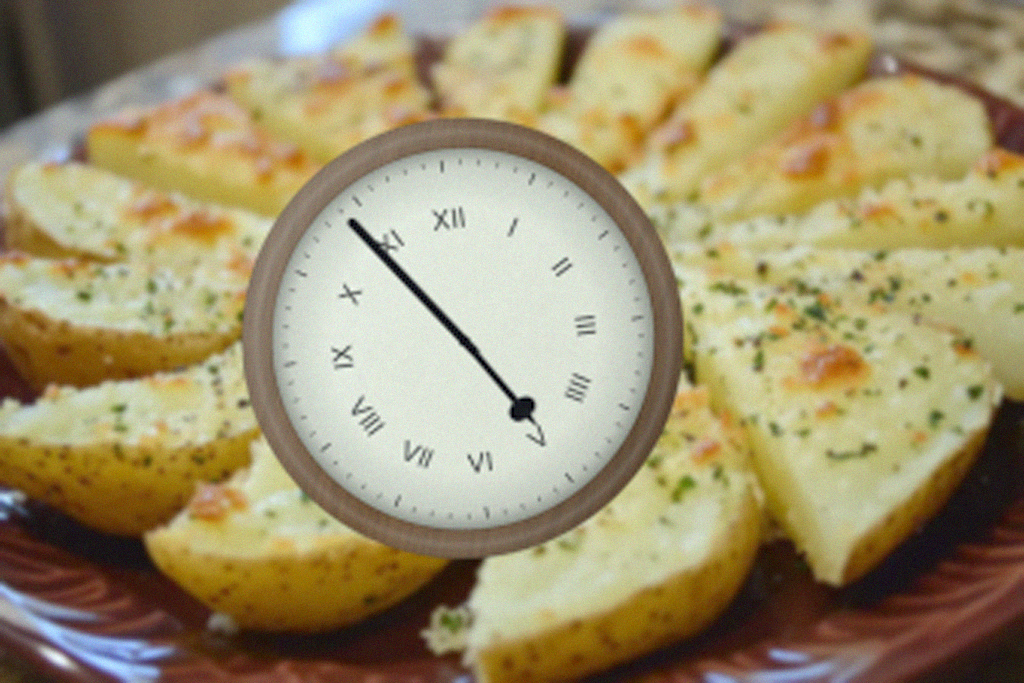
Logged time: 4 h 54 min
